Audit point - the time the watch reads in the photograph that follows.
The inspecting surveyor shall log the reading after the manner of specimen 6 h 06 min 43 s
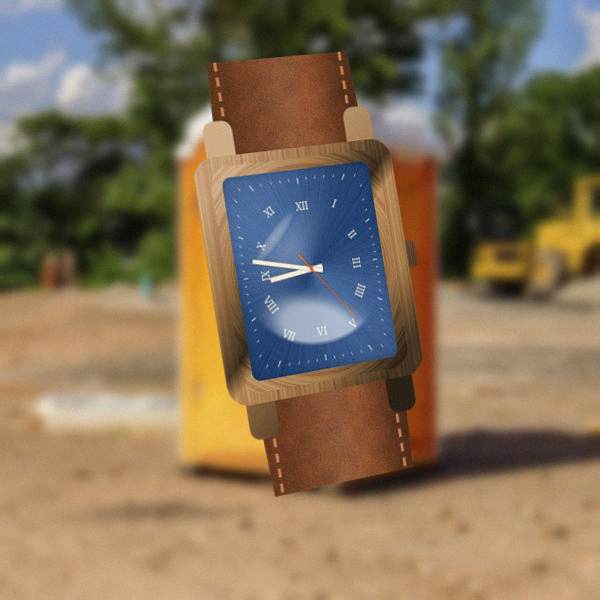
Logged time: 8 h 47 min 24 s
